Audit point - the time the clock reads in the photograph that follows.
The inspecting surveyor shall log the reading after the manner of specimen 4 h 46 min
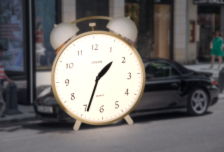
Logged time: 1 h 34 min
